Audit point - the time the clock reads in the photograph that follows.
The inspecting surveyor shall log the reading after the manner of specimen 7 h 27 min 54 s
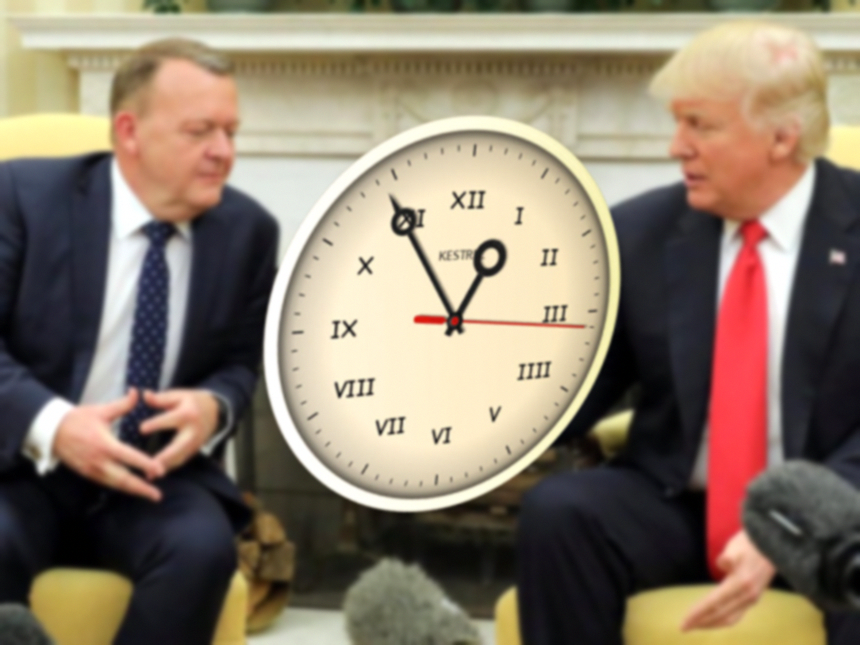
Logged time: 12 h 54 min 16 s
